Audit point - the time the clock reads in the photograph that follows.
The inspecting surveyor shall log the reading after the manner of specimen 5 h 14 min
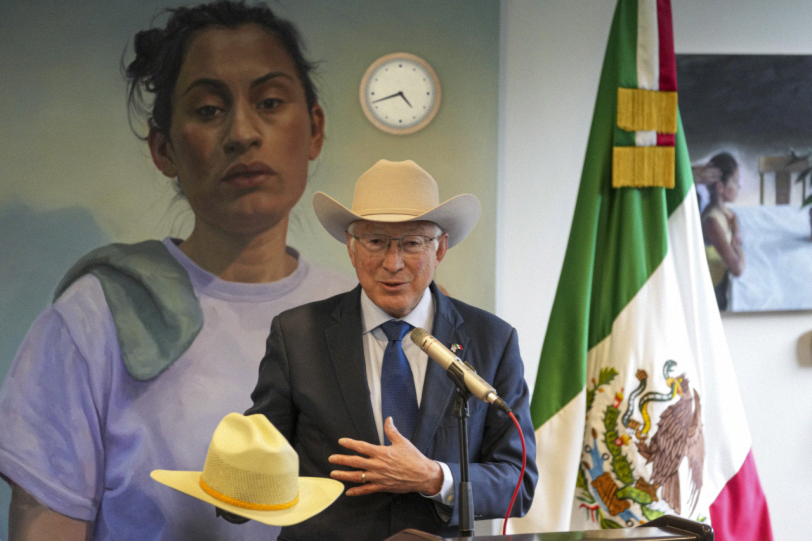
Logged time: 4 h 42 min
